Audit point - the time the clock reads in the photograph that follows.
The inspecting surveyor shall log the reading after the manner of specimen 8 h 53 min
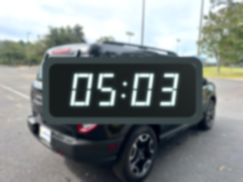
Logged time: 5 h 03 min
